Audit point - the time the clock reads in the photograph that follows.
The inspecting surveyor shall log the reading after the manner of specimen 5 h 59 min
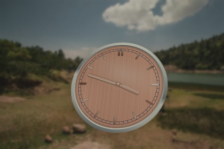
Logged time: 3 h 48 min
